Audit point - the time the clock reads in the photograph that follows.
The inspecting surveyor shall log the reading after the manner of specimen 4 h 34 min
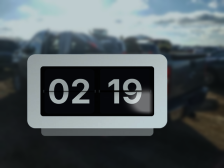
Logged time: 2 h 19 min
